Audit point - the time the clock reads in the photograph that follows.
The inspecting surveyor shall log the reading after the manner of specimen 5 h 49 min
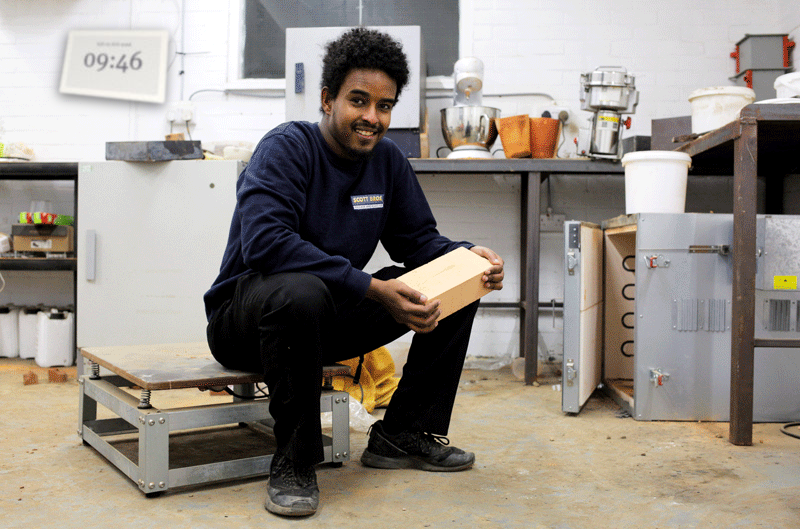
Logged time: 9 h 46 min
